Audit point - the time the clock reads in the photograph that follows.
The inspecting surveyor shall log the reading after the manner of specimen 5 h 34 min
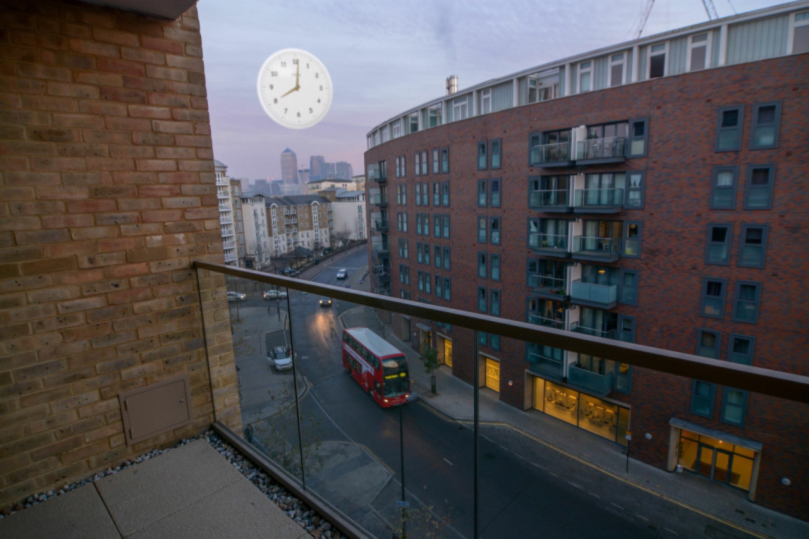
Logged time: 8 h 01 min
